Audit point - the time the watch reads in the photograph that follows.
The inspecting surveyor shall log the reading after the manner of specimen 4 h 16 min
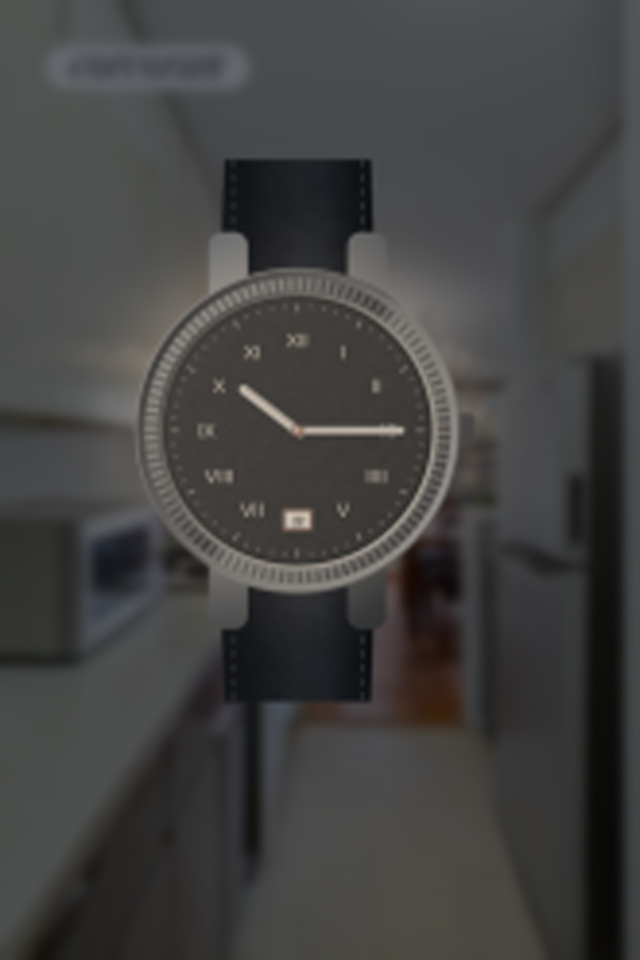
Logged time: 10 h 15 min
